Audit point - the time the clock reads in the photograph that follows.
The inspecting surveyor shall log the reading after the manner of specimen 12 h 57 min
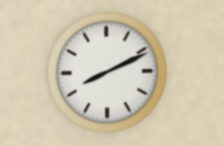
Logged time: 8 h 11 min
